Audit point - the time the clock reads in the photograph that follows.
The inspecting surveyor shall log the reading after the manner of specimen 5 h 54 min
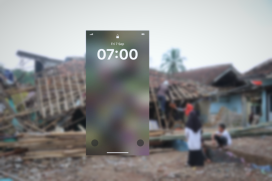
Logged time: 7 h 00 min
